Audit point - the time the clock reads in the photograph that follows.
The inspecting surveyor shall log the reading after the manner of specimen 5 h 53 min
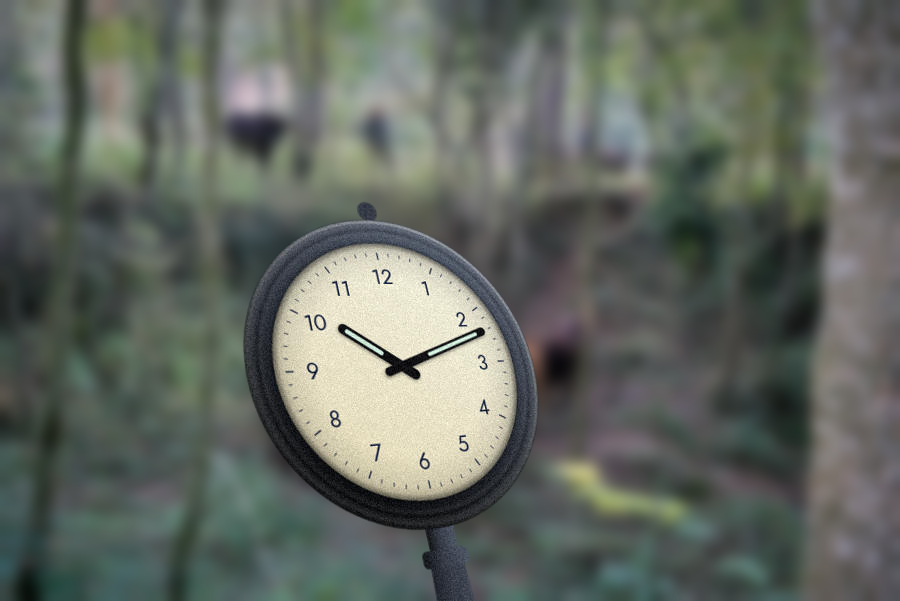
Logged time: 10 h 12 min
